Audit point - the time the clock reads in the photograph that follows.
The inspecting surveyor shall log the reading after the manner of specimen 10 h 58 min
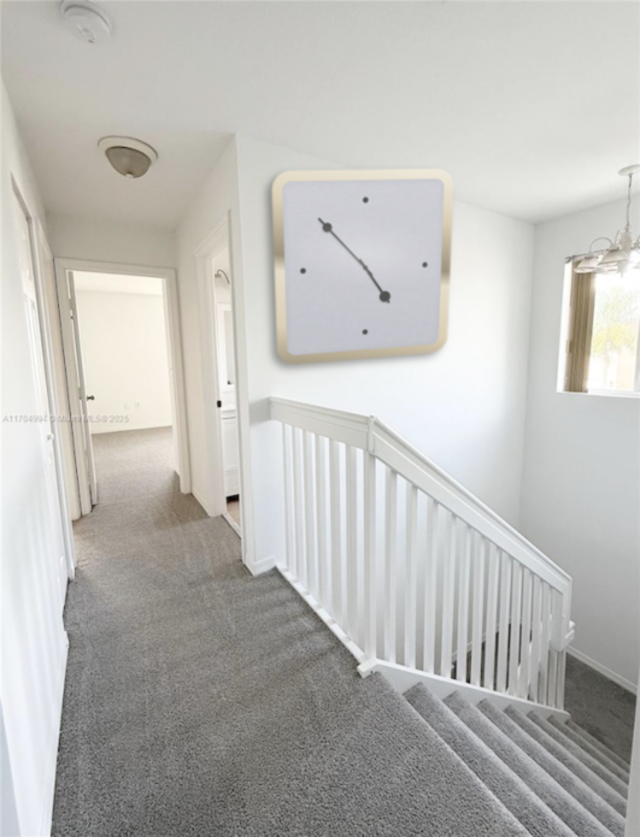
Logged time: 4 h 53 min
